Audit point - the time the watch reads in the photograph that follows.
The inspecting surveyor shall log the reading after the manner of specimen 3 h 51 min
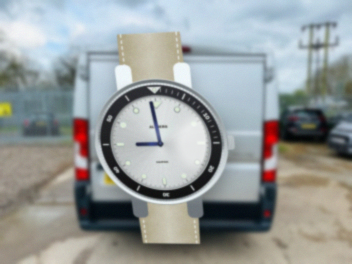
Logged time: 8 h 59 min
